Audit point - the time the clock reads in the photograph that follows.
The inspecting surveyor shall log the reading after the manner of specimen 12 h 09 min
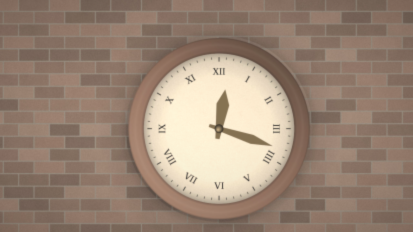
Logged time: 12 h 18 min
